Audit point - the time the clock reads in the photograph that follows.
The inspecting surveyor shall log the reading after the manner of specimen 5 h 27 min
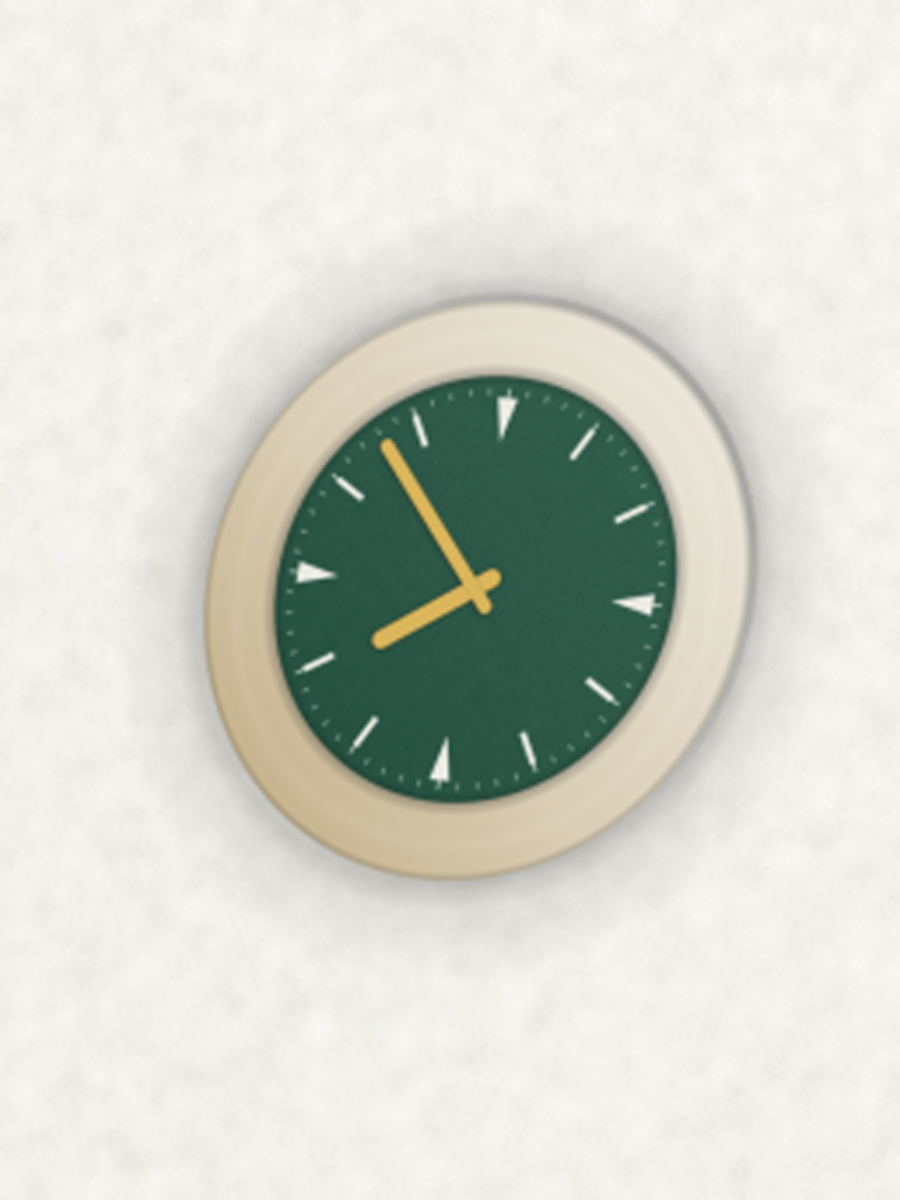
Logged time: 7 h 53 min
